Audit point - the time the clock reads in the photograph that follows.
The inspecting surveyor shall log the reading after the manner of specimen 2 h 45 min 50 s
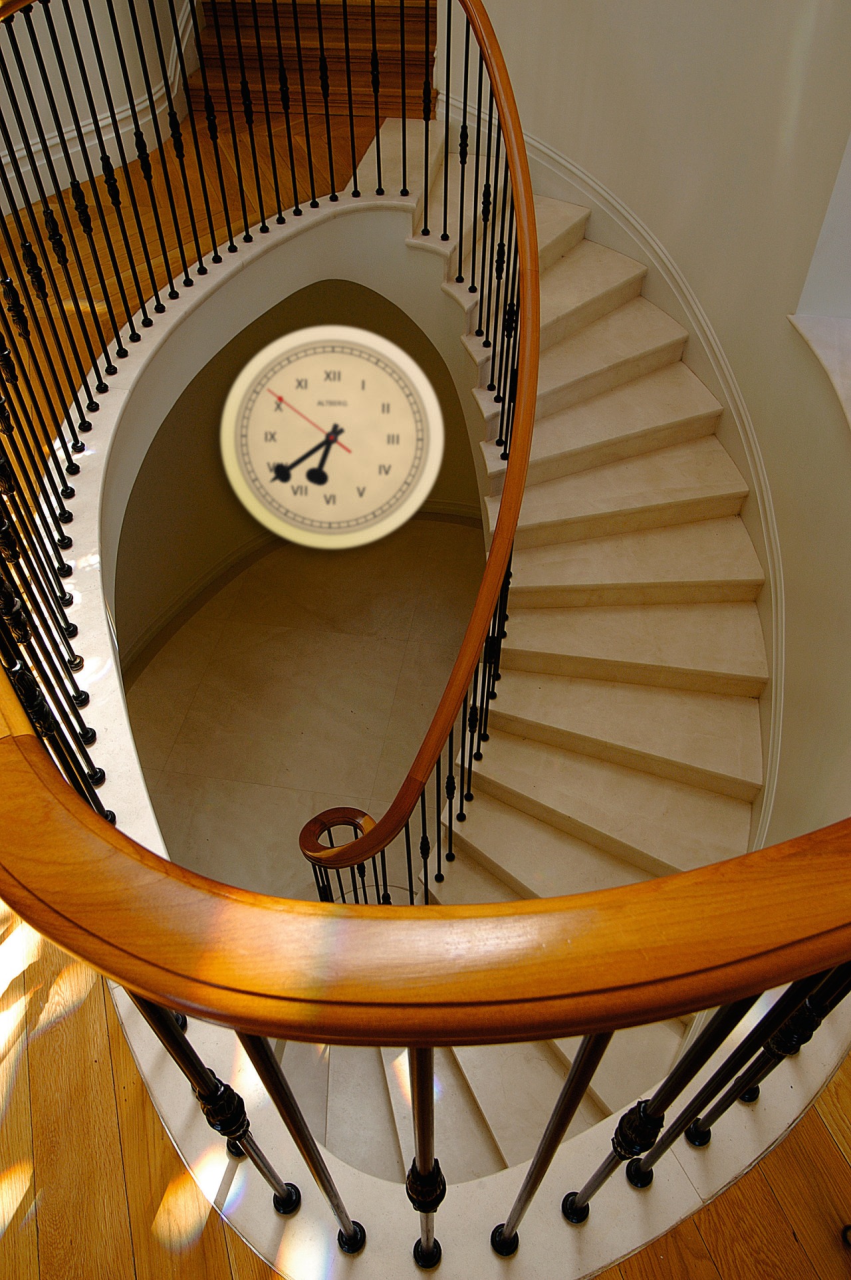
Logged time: 6 h 38 min 51 s
